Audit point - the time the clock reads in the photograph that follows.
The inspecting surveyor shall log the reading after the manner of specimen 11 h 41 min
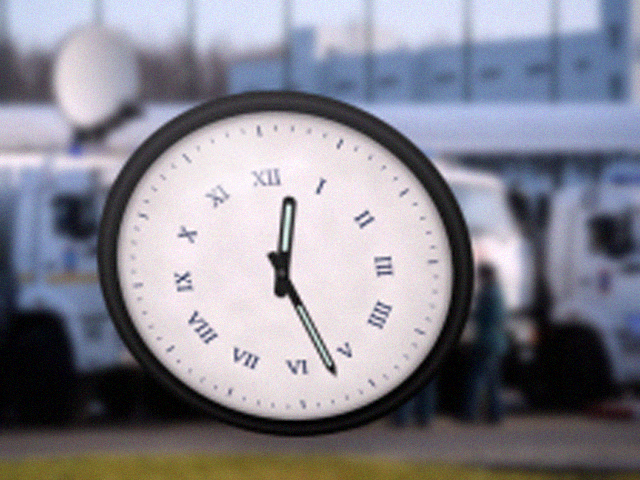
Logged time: 12 h 27 min
